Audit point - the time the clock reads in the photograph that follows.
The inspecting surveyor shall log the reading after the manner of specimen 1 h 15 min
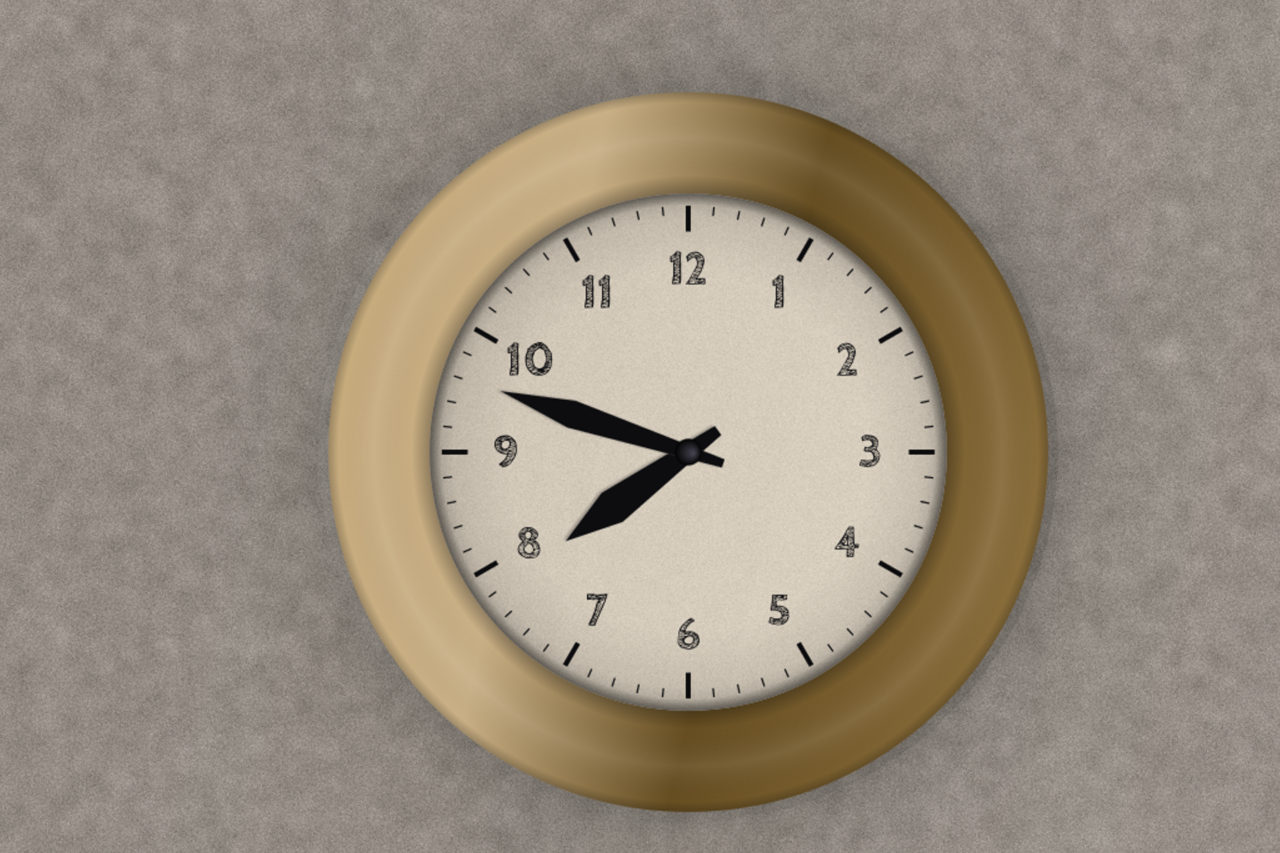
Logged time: 7 h 48 min
